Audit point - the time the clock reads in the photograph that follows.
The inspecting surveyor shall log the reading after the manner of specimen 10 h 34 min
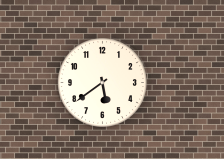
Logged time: 5 h 39 min
